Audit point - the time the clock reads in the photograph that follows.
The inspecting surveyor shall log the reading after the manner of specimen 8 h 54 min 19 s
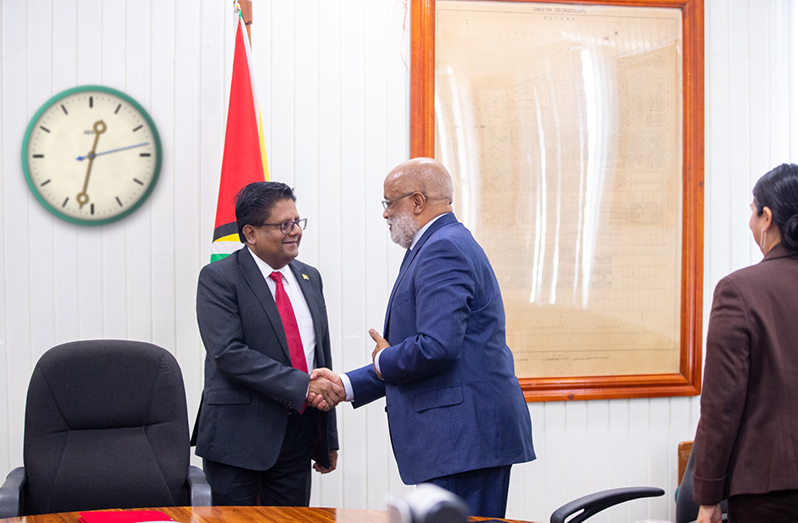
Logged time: 12 h 32 min 13 s
